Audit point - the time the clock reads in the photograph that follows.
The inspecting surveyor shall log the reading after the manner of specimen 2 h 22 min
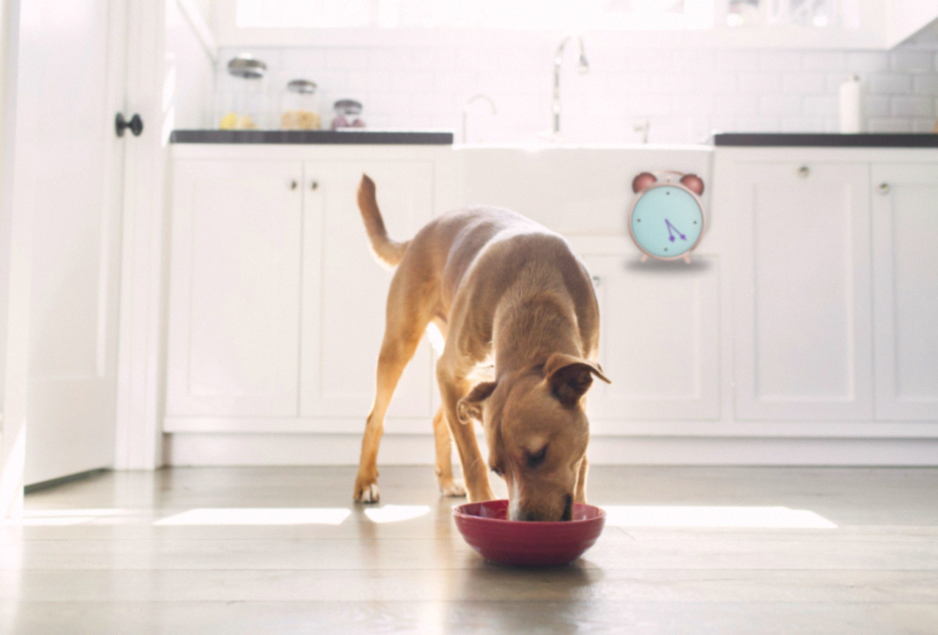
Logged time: 5 h 22 min
